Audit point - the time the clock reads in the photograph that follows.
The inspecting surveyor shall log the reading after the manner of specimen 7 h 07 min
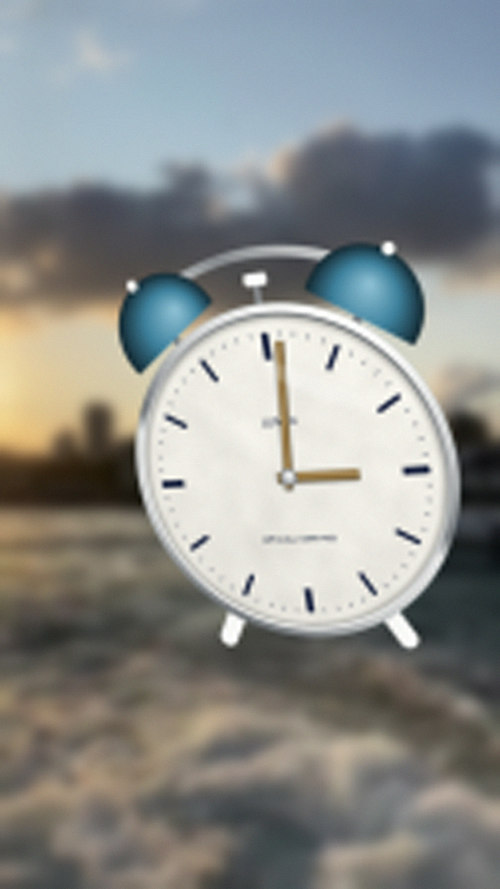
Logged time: 3 h 01 min
